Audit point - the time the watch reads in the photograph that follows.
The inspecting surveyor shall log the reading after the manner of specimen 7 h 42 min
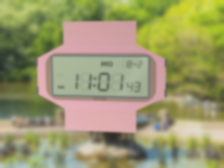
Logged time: 11 h 01 min
